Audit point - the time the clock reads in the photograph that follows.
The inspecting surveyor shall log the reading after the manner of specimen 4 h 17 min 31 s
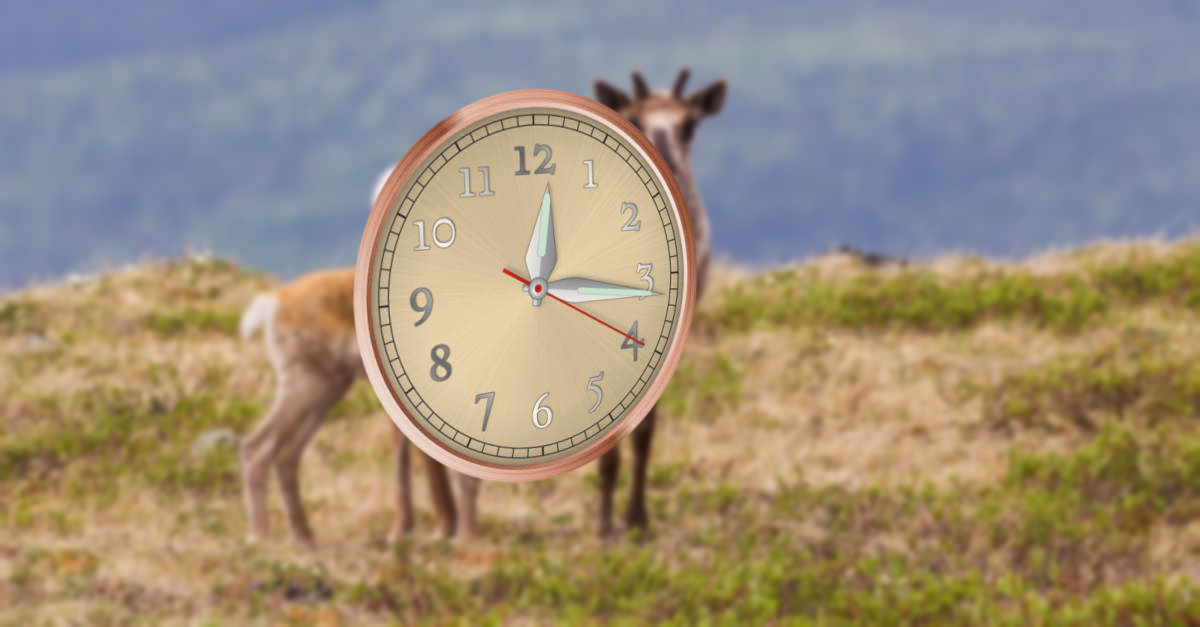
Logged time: 12 h 16 min 20 s
